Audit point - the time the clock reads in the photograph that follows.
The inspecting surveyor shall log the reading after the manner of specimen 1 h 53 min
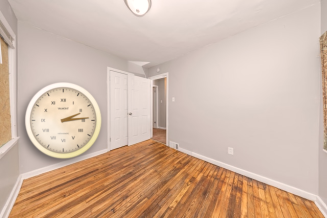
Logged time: 2 h 14 min
